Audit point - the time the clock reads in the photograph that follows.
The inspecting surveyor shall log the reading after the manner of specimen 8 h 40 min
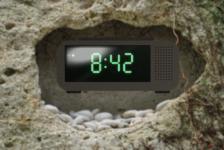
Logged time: 8 h 42 min
